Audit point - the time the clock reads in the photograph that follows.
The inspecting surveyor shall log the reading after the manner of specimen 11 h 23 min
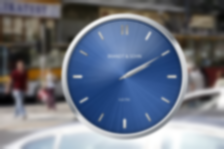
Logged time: 2 h 10 min
